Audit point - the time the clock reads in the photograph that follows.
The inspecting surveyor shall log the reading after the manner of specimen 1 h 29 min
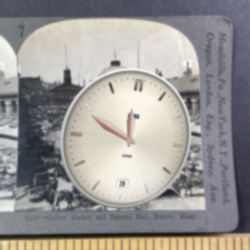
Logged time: 11 h 49 min
